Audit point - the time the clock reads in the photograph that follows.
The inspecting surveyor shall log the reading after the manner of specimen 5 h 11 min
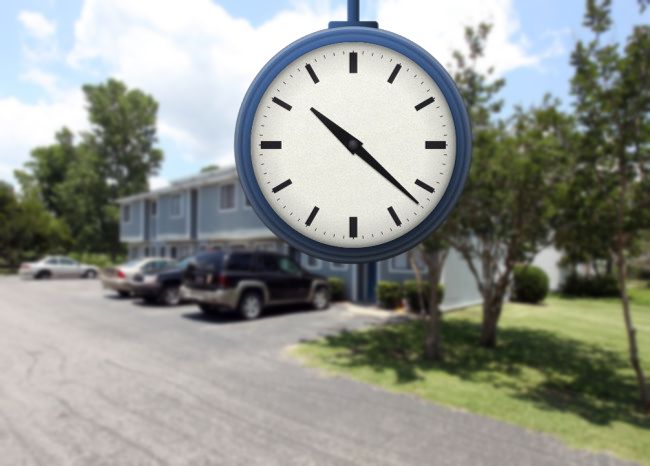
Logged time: 10 h 22 min
